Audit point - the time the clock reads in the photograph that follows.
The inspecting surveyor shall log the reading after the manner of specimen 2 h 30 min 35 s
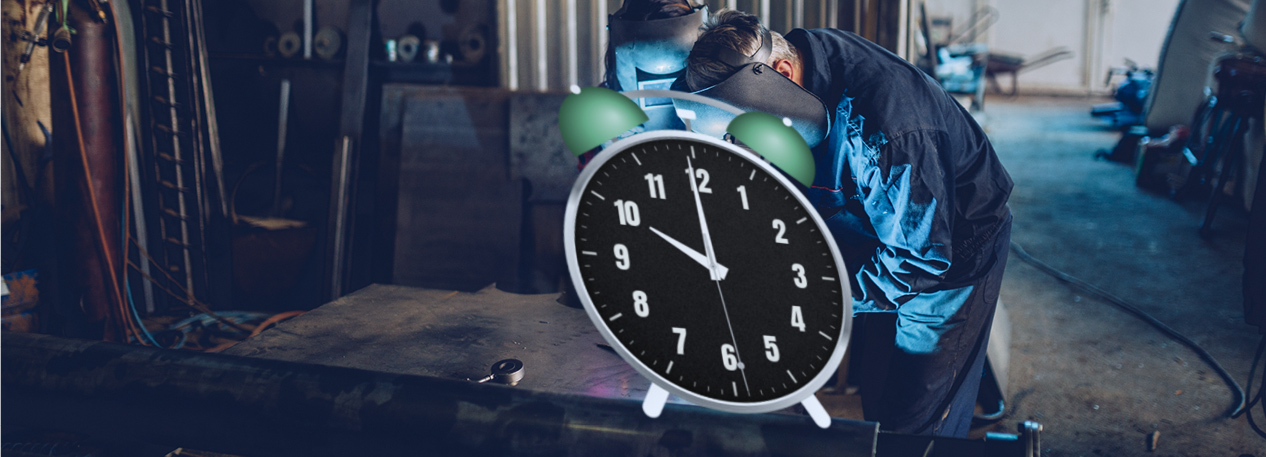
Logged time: 9 h 59 min 29 s
